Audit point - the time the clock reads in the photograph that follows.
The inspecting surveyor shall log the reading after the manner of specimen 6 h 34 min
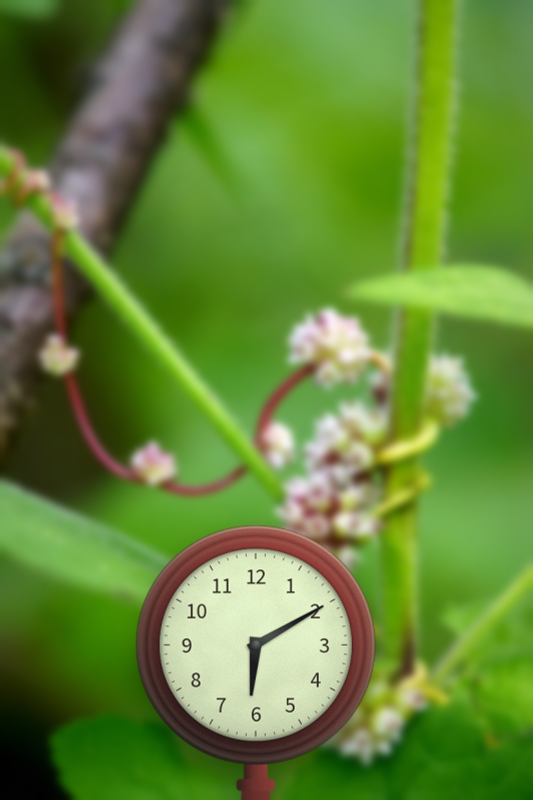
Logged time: 6 h 10 min
